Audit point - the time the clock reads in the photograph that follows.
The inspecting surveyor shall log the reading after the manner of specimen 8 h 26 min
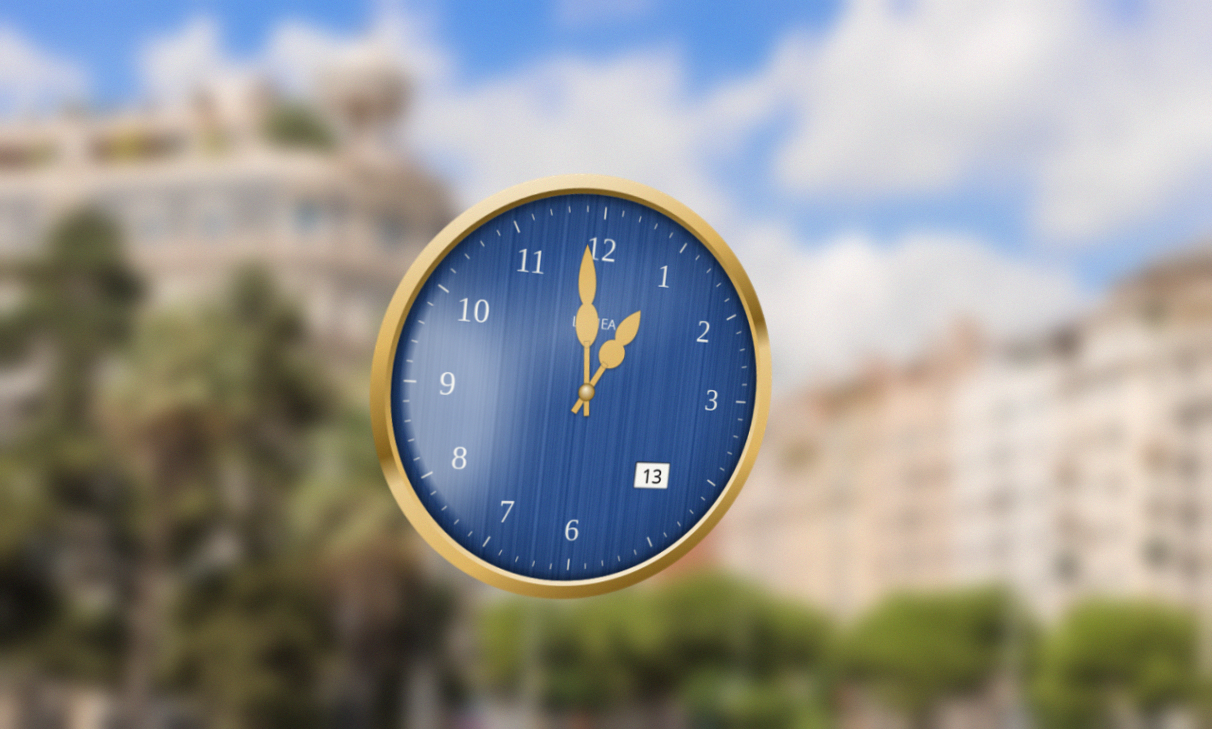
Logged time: 12 h 59 min
